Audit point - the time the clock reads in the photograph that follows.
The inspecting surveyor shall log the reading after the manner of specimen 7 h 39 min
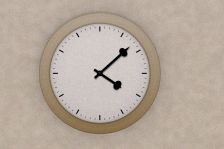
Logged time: 4 h 08 min
